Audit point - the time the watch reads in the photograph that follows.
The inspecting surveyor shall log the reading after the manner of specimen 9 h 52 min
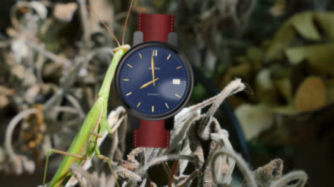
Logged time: 7 h 59 min
